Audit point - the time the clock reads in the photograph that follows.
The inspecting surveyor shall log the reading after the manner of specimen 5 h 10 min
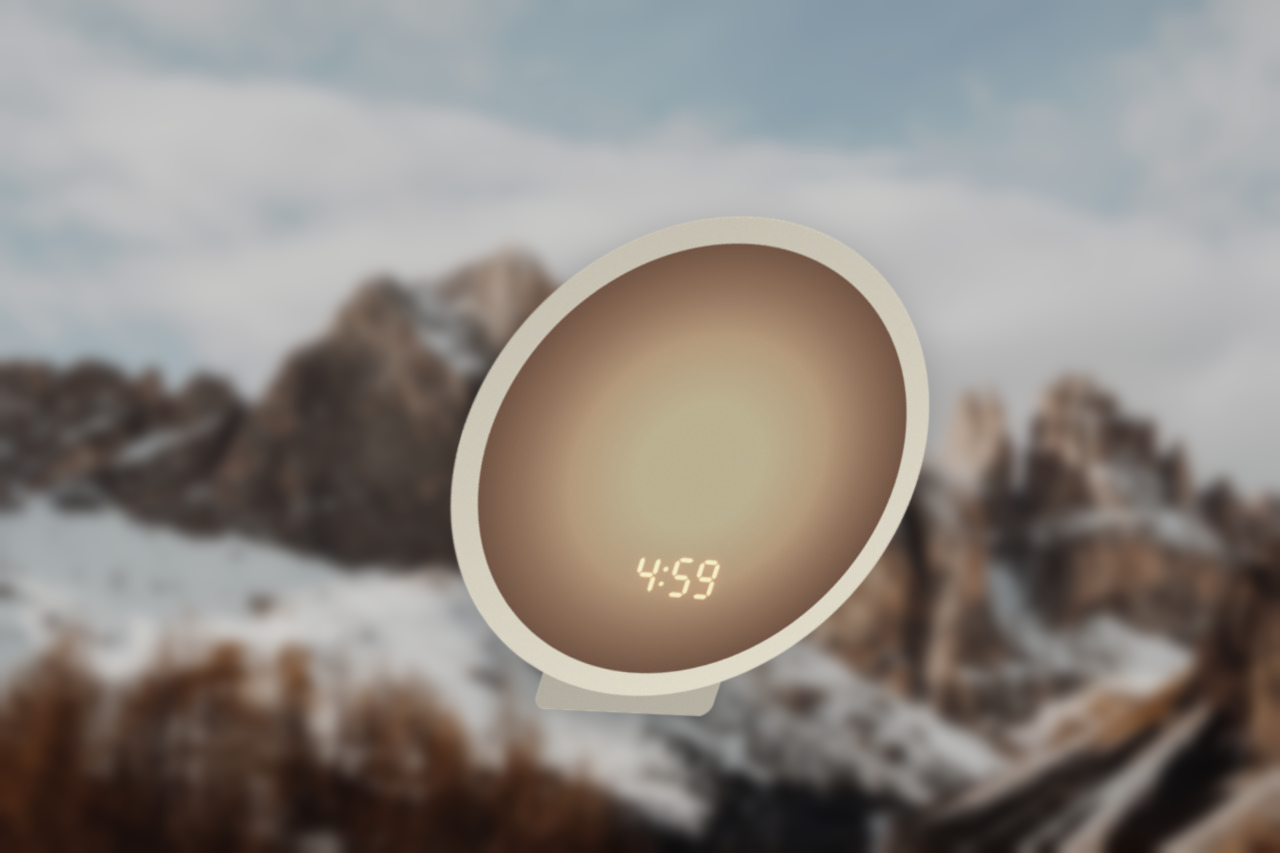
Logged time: 4 h 59 min
